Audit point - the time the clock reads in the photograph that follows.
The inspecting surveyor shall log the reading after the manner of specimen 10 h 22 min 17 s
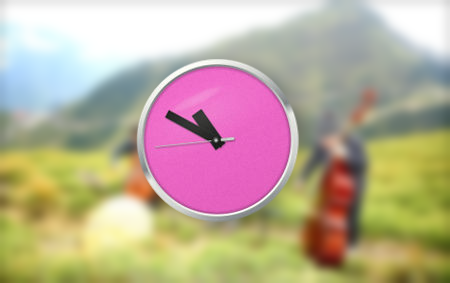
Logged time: 10 h 49 min 44 s
